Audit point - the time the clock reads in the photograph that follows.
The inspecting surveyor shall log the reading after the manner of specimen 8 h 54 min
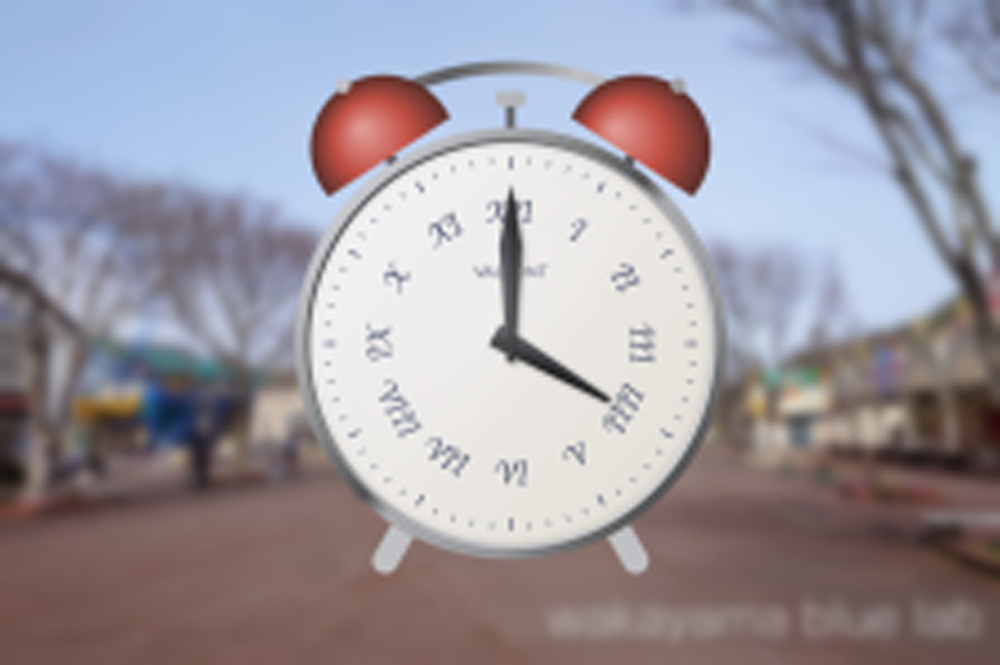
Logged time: 4 h 00 min
